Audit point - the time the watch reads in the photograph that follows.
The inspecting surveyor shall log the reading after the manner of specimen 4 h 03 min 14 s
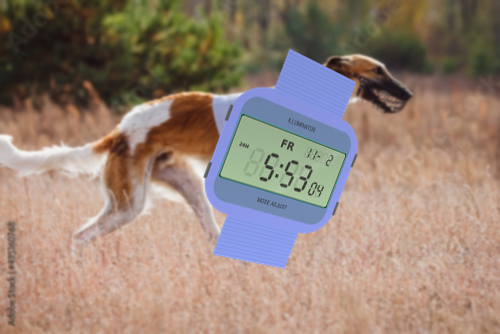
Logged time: 5 h 53 min 04 s
